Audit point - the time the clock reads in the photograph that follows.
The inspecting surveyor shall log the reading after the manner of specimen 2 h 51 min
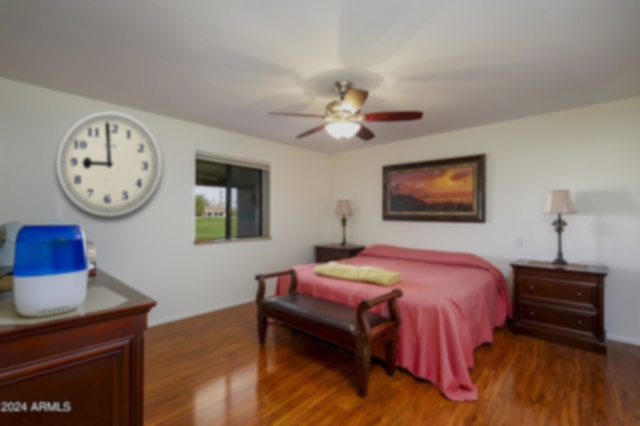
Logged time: 8 h 59 min
